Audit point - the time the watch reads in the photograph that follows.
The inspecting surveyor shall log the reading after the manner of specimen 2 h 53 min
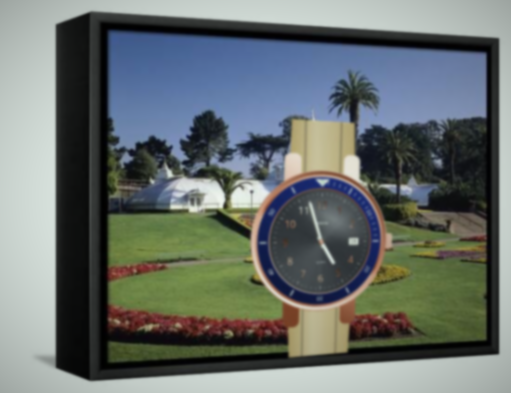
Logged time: 4 h 57 min
